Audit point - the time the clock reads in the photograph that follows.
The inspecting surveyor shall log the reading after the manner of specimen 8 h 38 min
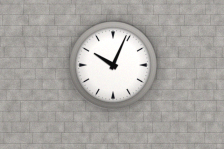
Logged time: 10 h 04 min
